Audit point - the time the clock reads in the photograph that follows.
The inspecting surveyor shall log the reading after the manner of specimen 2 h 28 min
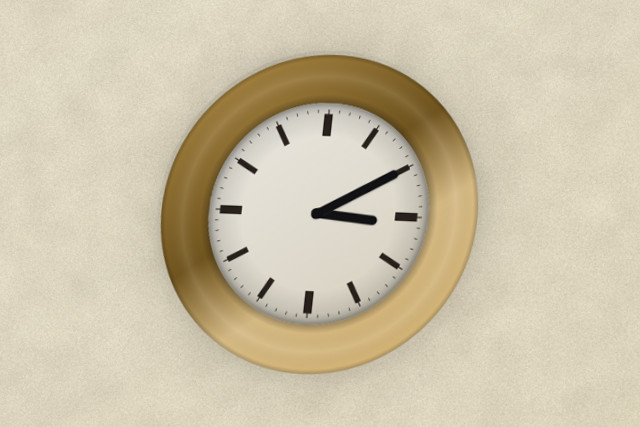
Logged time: 3 h 10 min
